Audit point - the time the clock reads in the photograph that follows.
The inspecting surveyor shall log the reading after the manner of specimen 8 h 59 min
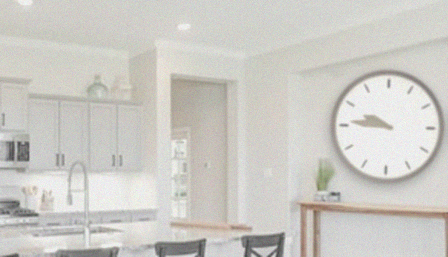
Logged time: 9 h 46 min
